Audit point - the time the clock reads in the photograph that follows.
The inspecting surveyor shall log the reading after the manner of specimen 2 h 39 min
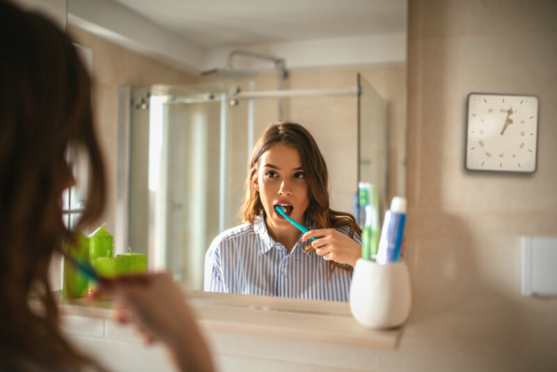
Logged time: 1 h 03 min
